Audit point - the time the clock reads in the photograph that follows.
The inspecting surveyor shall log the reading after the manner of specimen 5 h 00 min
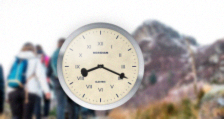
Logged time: 8 h 19 min
